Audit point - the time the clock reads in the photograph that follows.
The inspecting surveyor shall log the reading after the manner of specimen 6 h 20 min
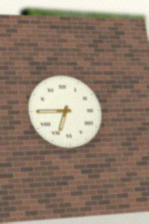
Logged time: 6 h 45 min
